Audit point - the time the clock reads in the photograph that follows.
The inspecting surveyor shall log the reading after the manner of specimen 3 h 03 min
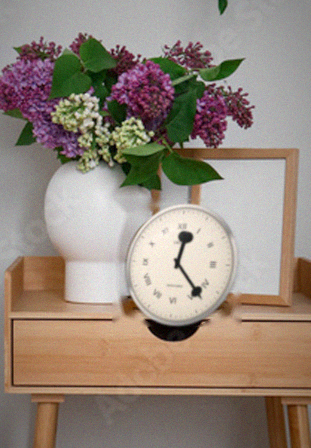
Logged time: 12 h 23 min
